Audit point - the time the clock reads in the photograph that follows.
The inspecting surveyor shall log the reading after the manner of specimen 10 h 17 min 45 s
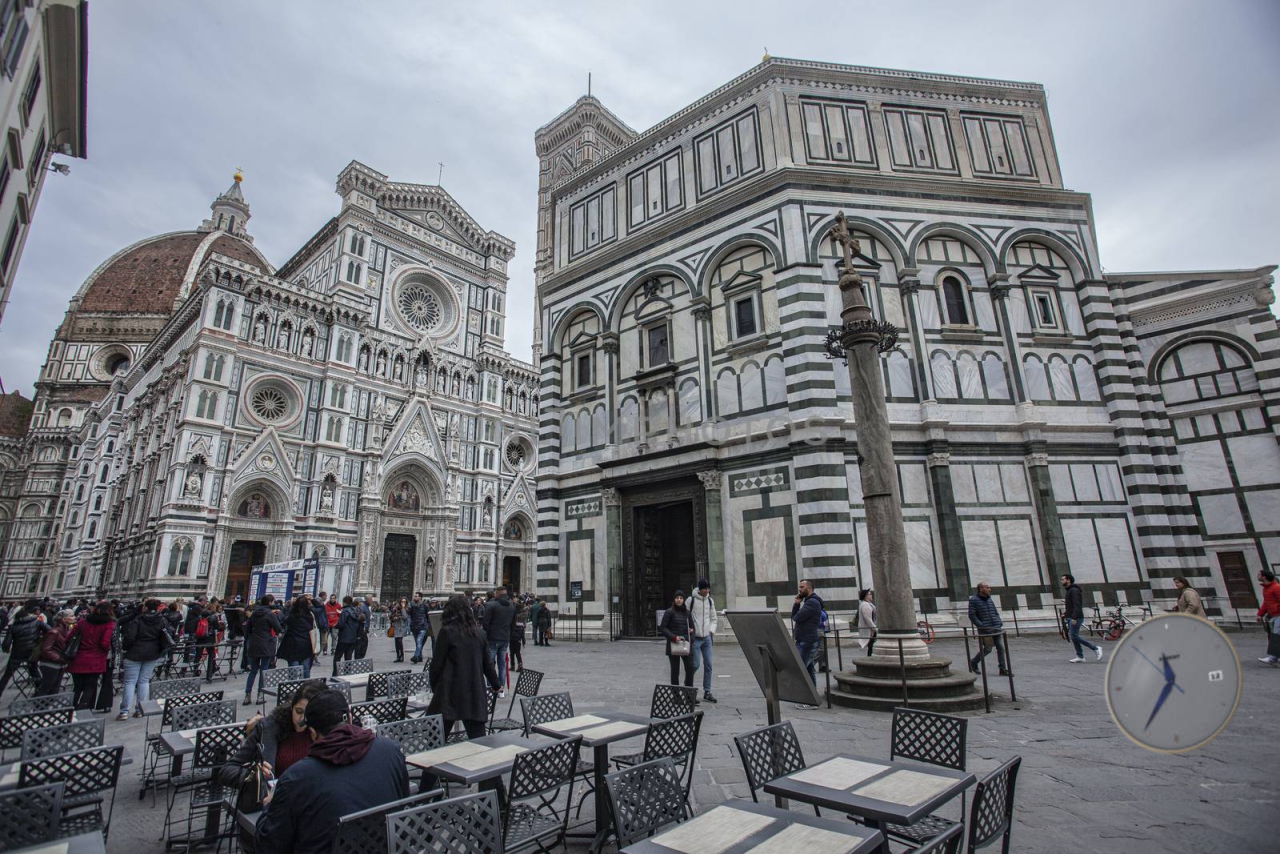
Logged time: 11 h 35 min 53 s
